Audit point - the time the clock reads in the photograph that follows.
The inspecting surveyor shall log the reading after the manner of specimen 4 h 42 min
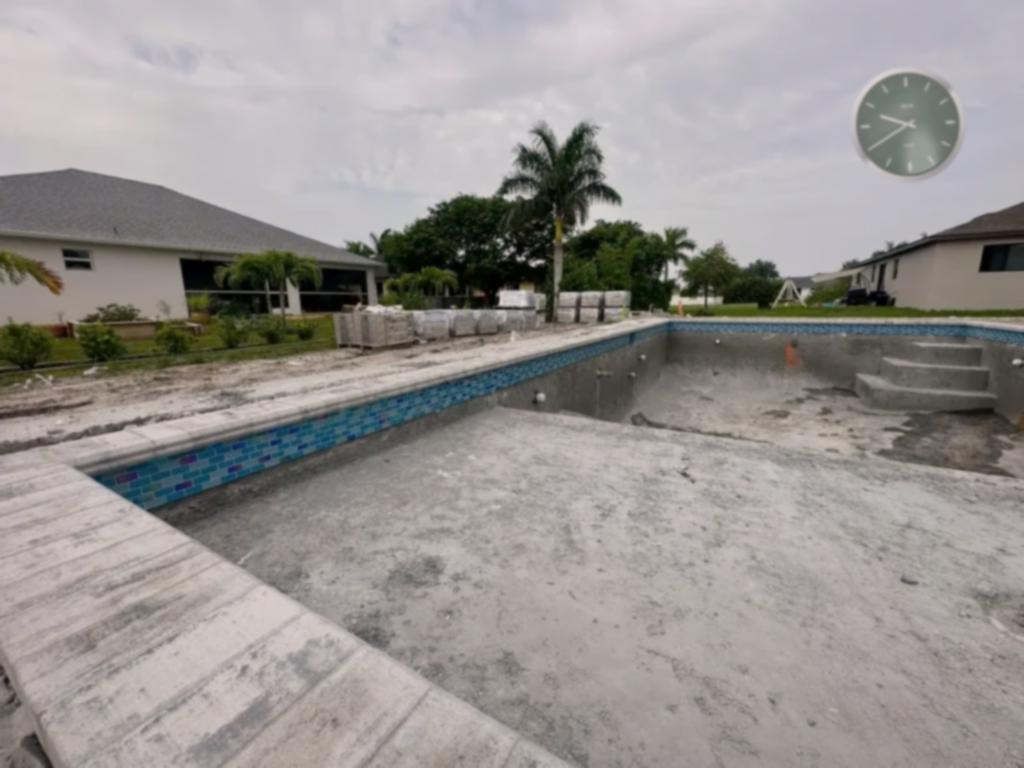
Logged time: 9 h 40 min
